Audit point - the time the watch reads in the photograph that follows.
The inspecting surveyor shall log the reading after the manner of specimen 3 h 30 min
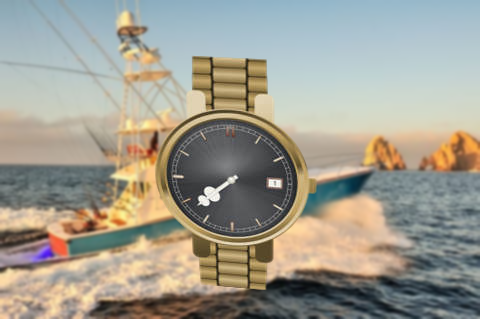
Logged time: 7 h 38 min
